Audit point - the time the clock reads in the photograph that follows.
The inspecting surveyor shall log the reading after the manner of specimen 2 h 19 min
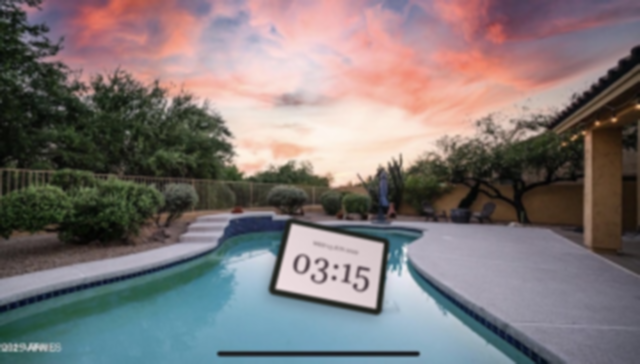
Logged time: 3 h 15 min
